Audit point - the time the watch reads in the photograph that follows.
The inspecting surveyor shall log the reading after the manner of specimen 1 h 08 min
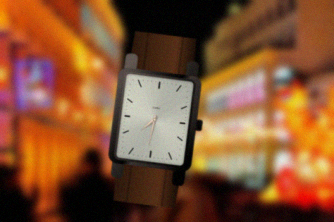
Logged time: 7 h 31 min
